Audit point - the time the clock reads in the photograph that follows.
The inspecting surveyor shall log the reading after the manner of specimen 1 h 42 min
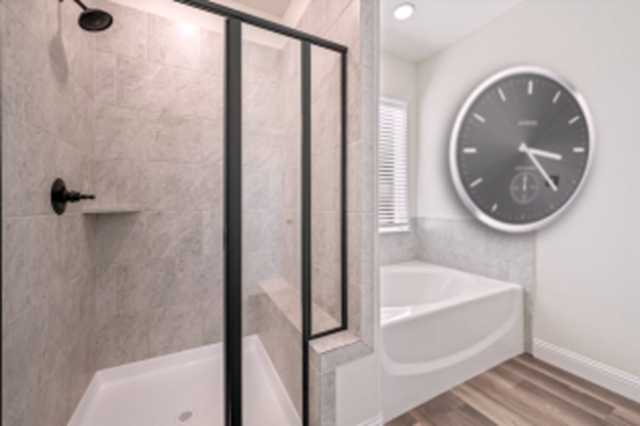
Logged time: 3 h 23 min
